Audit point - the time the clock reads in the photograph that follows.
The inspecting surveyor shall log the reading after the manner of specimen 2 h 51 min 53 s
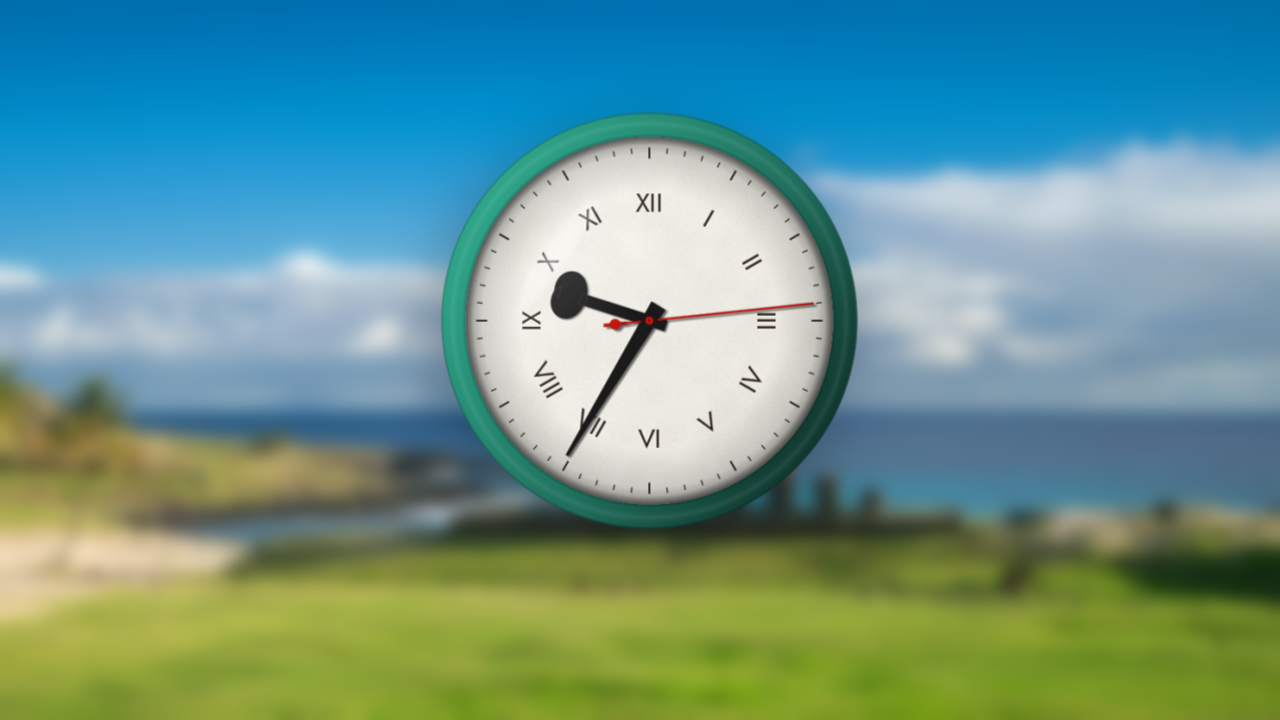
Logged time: 9 h 35 min 14 s
